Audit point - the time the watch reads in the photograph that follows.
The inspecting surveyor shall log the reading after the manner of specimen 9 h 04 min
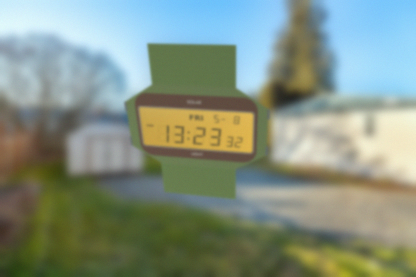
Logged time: 13 h 23 min
